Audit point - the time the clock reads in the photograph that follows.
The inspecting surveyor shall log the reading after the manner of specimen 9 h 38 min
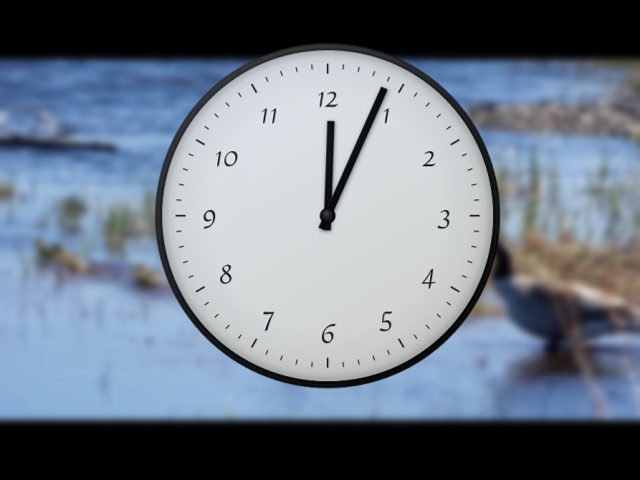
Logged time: 12 h 04 min
